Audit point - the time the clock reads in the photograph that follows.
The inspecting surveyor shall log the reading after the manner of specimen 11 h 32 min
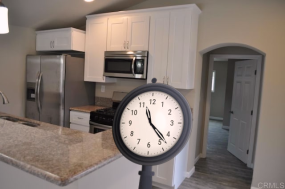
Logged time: 11 h 23 min
